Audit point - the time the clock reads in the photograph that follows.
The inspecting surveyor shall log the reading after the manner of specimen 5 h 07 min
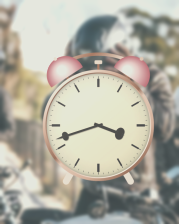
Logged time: 3 h 42 min
